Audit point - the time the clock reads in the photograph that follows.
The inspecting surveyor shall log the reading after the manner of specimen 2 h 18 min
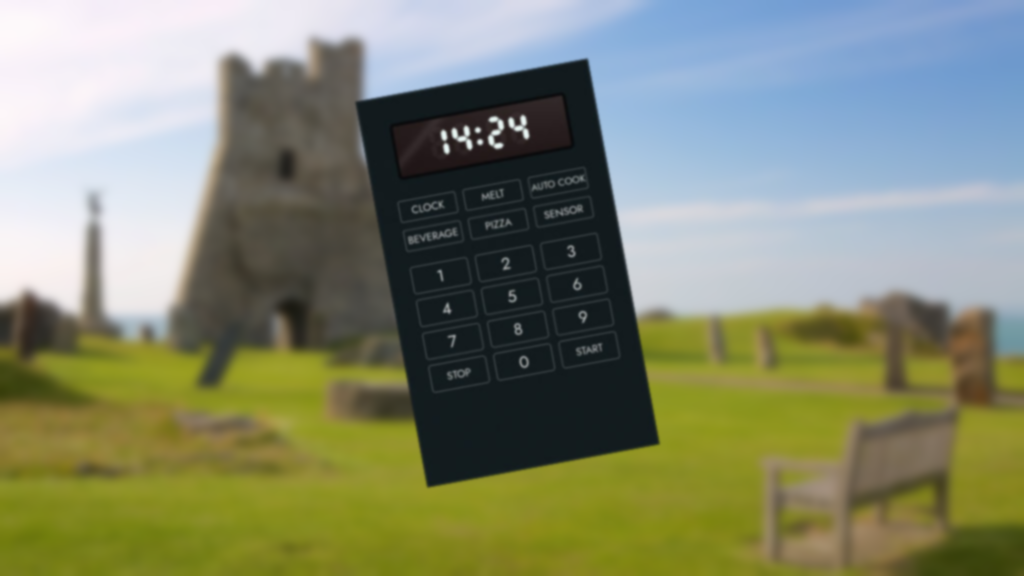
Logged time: 14 h 24 min
